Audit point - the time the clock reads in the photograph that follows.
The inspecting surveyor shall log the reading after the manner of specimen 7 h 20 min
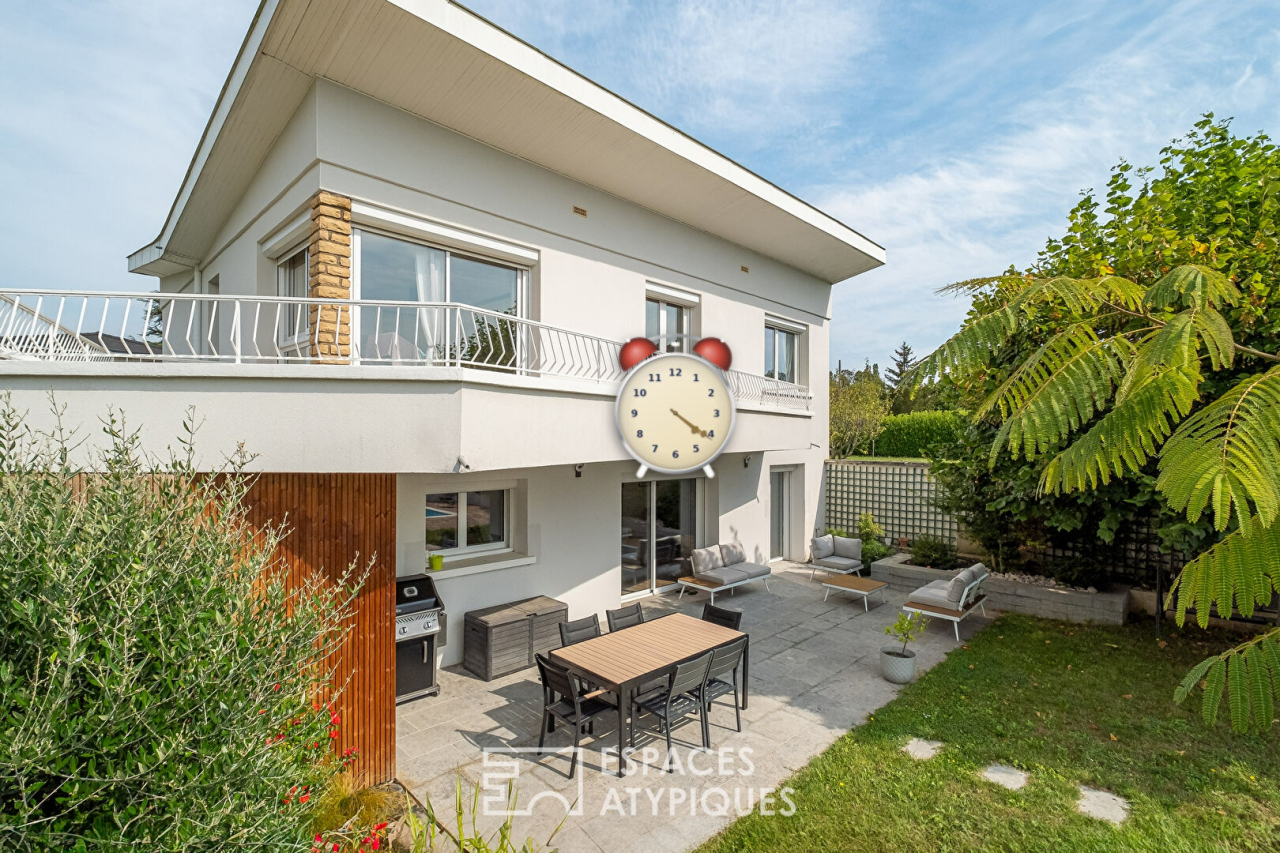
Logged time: 4 h 21 min
